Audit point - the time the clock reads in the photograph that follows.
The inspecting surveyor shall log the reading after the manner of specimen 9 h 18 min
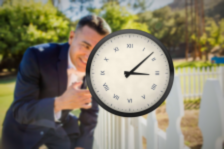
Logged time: 3 h 08 min
